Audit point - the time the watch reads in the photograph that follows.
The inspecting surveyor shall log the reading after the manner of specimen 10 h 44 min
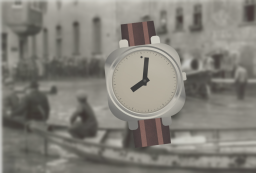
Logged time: 8 h 02 min
